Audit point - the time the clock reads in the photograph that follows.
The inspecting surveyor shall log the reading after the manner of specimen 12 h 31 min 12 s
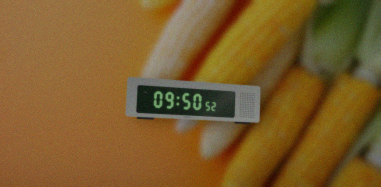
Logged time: 9 h 50 min 52 s
